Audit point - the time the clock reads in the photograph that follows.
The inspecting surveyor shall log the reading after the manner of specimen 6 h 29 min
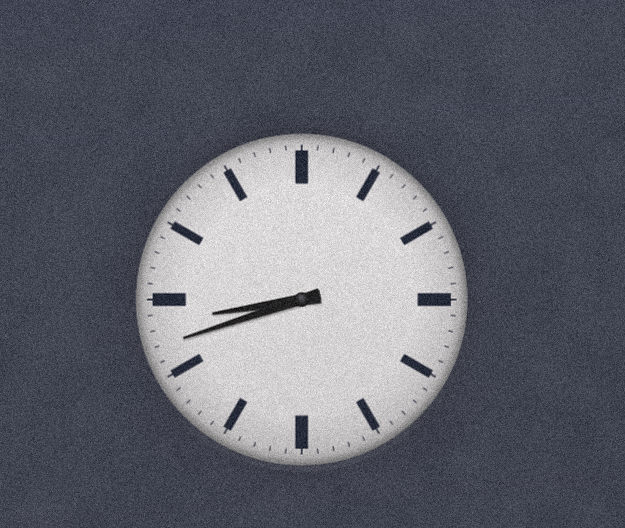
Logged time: 8 h 42 min
